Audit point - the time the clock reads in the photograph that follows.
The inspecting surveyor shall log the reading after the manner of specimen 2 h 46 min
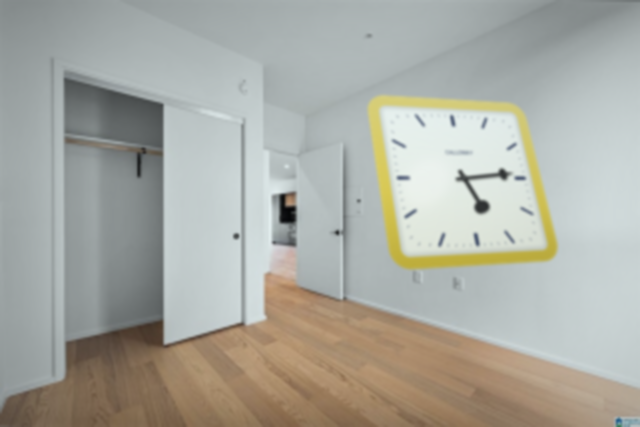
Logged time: 5 h 14 min
